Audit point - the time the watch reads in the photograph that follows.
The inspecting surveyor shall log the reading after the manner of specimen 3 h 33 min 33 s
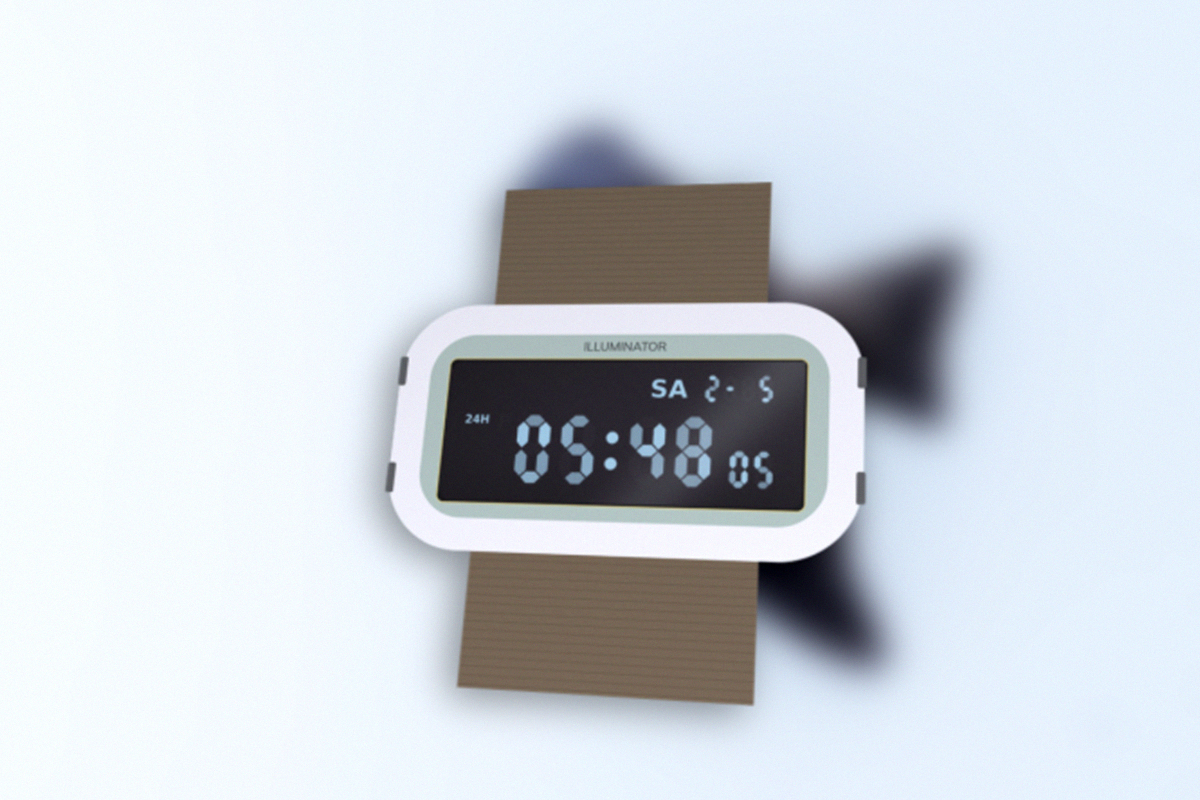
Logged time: 5 h 48 min 05 s
